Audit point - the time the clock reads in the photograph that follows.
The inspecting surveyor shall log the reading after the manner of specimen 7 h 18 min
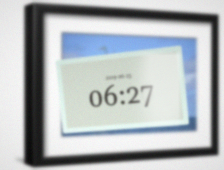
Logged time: 6 h 27 min
